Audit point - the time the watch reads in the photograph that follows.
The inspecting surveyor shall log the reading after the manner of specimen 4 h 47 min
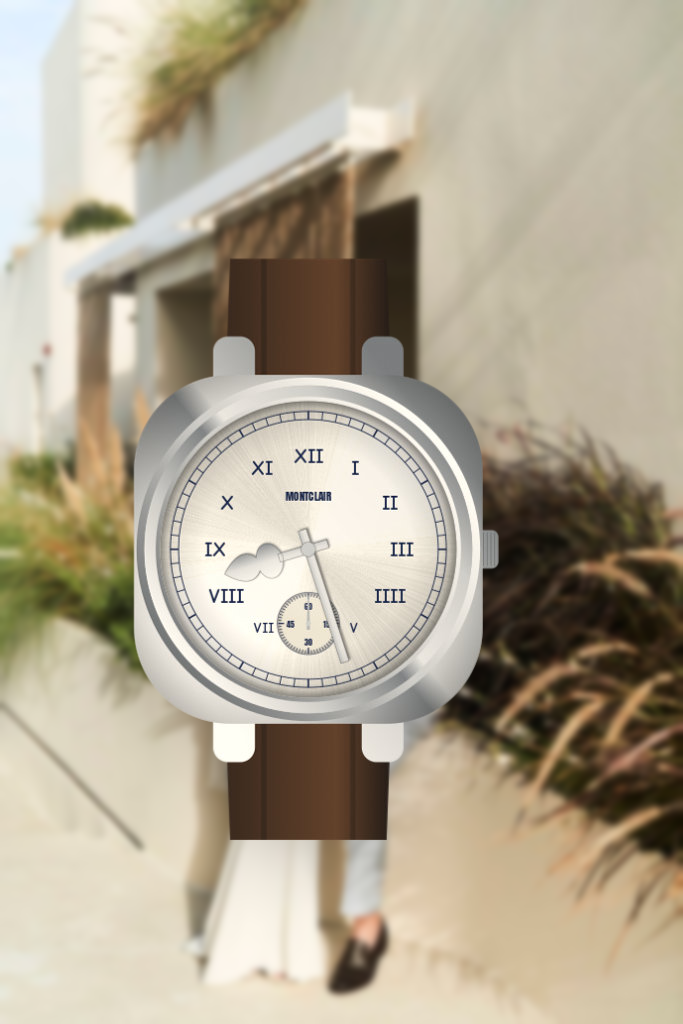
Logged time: 8 h 27 min
